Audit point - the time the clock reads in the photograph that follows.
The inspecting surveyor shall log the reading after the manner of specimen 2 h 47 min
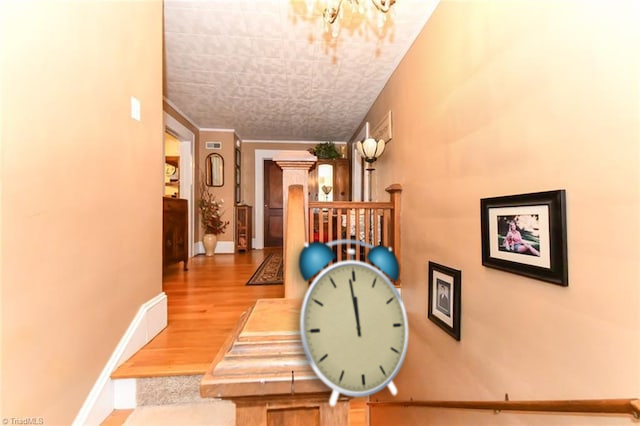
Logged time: 11 h 59 min
